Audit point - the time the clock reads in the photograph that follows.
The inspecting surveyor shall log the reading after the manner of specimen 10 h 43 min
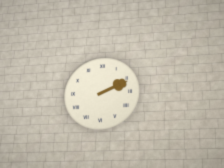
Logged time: 2 h 11 min
